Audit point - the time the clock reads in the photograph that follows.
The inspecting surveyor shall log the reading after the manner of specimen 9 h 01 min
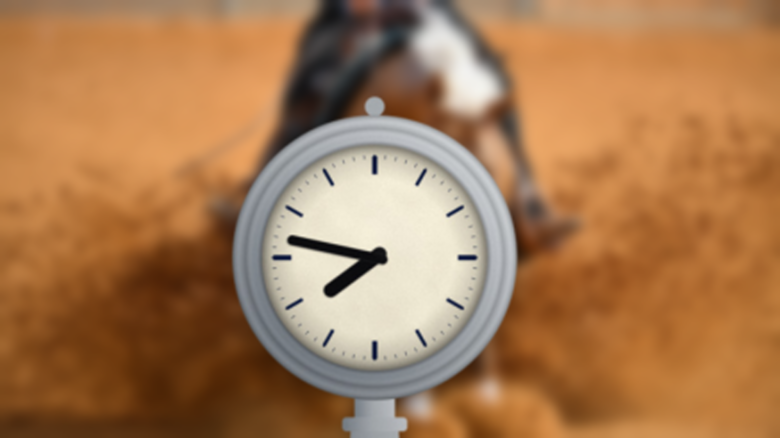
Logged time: 7 h 47 min
